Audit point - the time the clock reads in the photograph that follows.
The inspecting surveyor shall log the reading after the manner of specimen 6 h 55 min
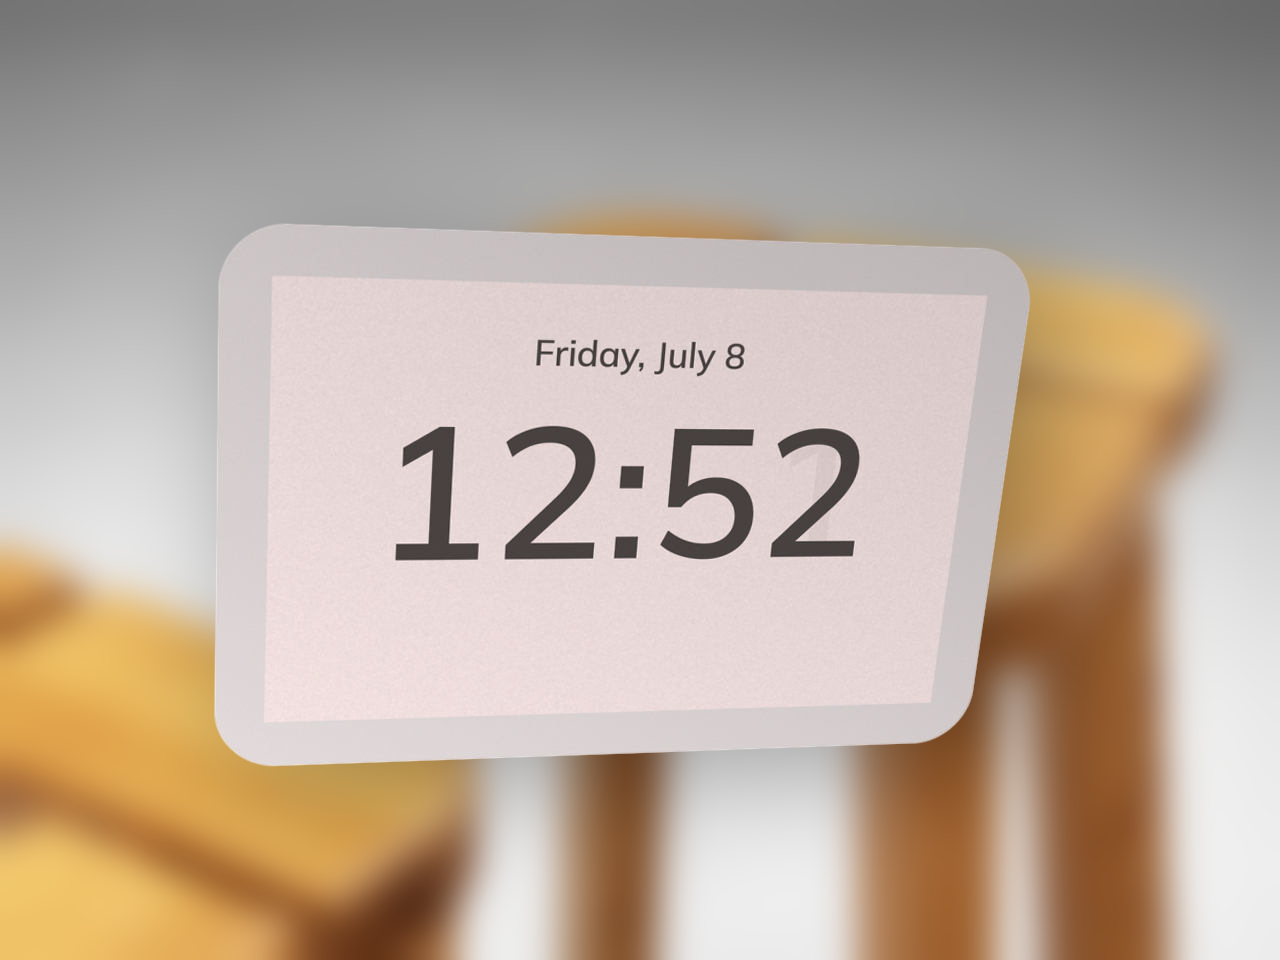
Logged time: 12 h 52 min
